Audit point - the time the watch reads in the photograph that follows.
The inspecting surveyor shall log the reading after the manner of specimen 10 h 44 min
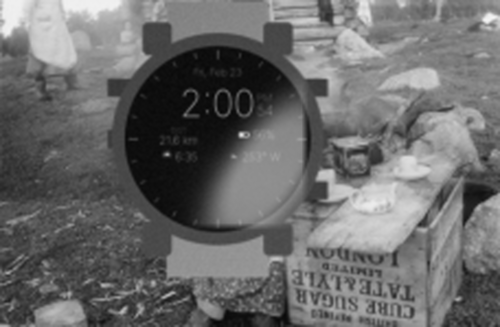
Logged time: 2 h 00 min
